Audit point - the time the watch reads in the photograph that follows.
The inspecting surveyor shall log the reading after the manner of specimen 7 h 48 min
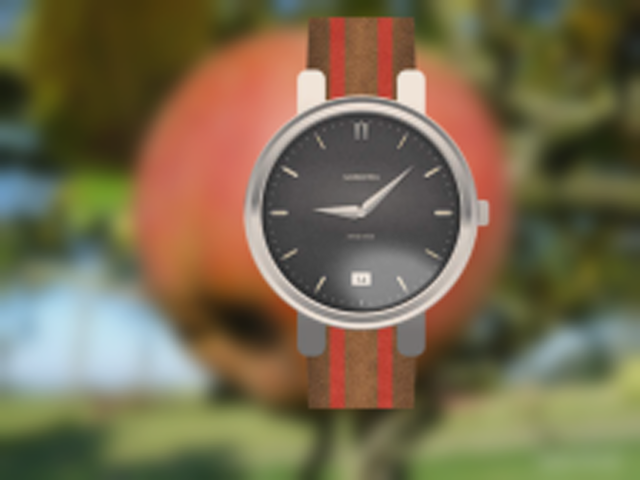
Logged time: 9 h 08 min
